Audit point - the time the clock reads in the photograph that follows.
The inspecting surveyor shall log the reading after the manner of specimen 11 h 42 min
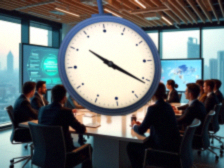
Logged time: 10 h 21 min
